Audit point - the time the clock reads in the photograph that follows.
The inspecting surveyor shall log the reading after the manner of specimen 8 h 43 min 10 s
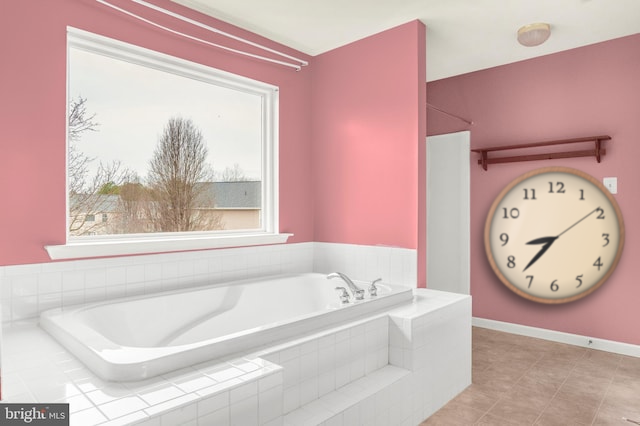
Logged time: 8 h 37 min 09 s
